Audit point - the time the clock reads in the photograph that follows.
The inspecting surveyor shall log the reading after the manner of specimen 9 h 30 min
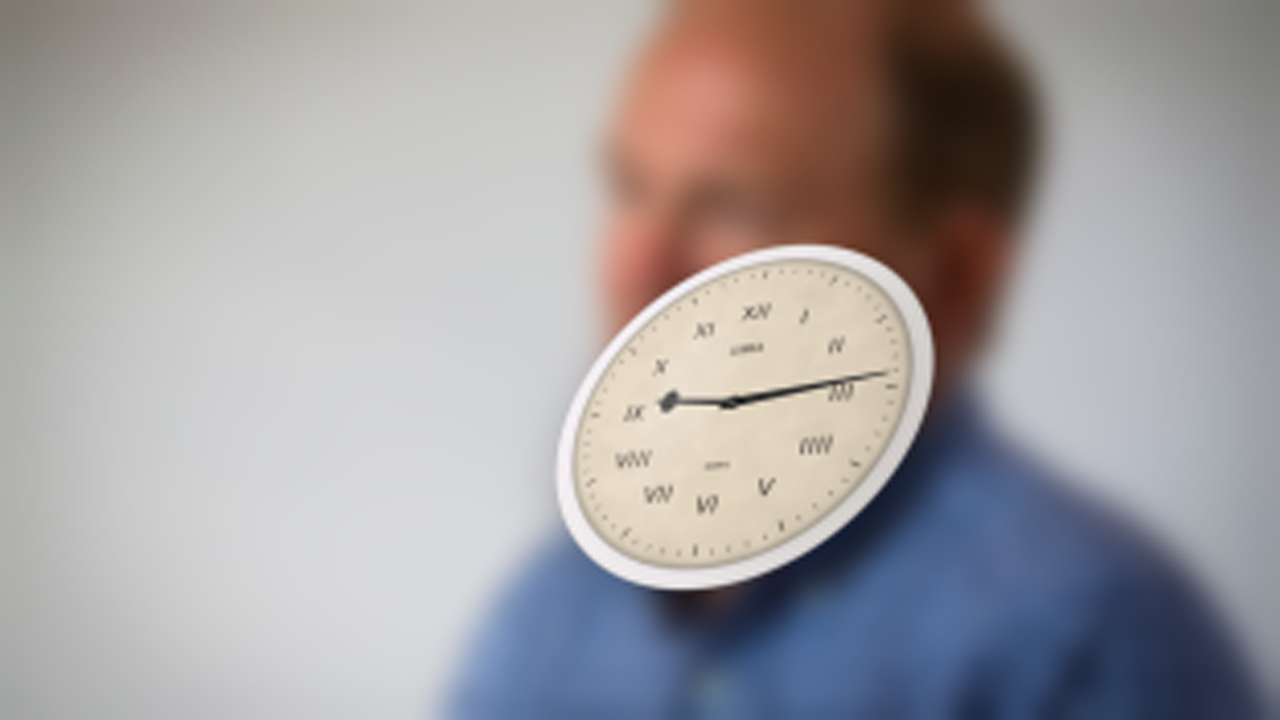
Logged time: 9 h 14 min
